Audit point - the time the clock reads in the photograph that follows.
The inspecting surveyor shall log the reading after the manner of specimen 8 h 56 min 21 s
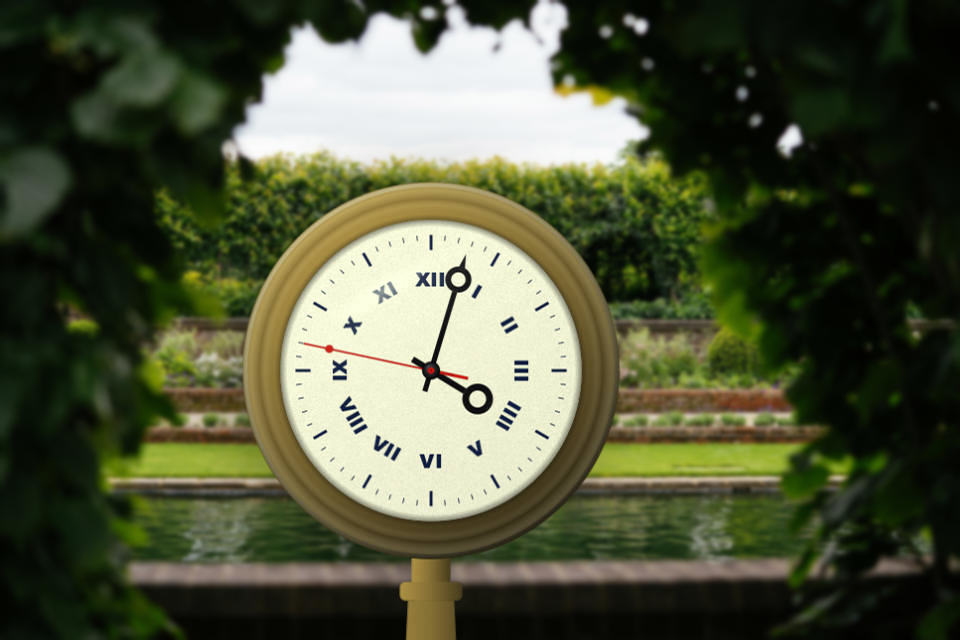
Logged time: 4 h 02 min 47 s
